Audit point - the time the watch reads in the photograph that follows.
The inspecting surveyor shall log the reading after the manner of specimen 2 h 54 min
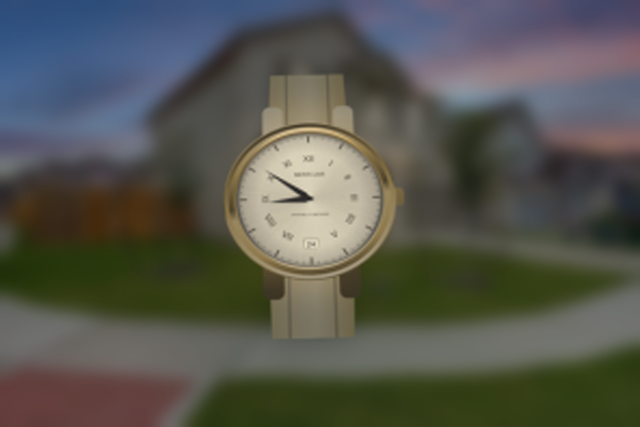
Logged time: 8 h 51 min
